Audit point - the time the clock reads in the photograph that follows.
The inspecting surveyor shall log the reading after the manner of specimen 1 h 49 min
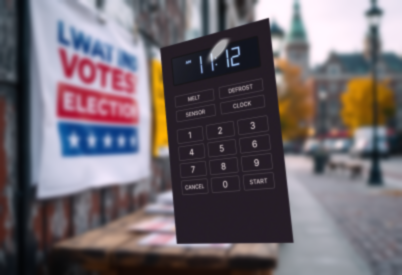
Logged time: 11 h 12 min
